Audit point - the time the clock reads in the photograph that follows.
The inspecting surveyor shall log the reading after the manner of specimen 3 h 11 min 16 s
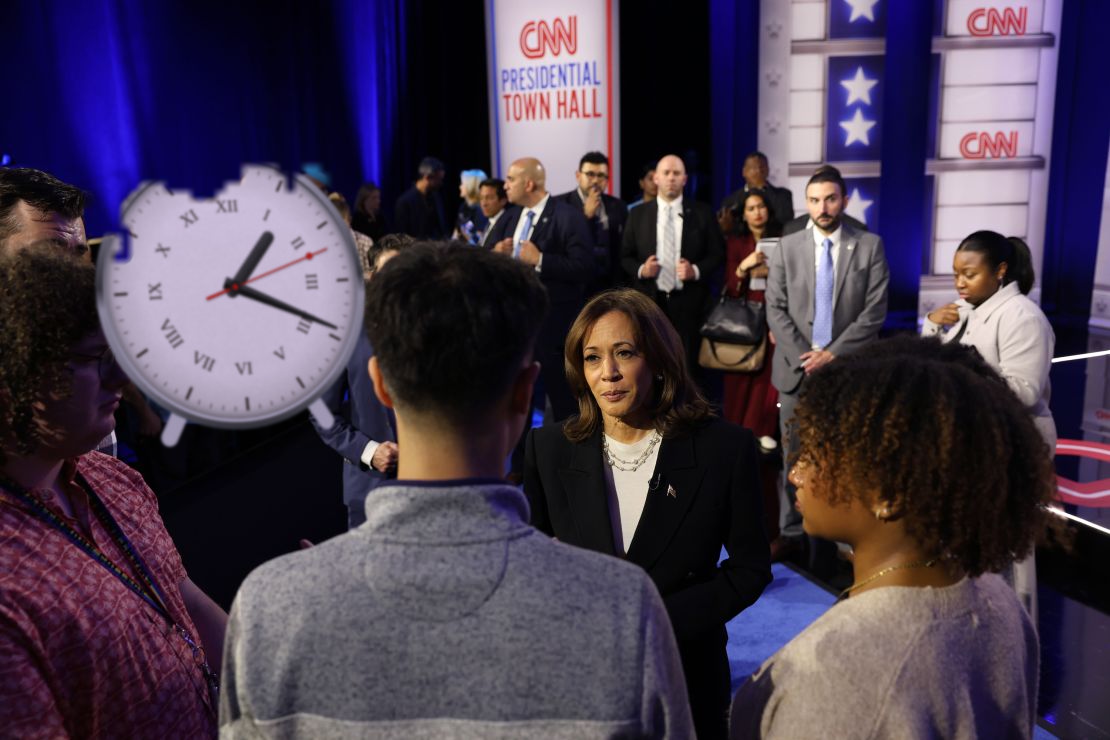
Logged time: 1 h 19 min 12 s
